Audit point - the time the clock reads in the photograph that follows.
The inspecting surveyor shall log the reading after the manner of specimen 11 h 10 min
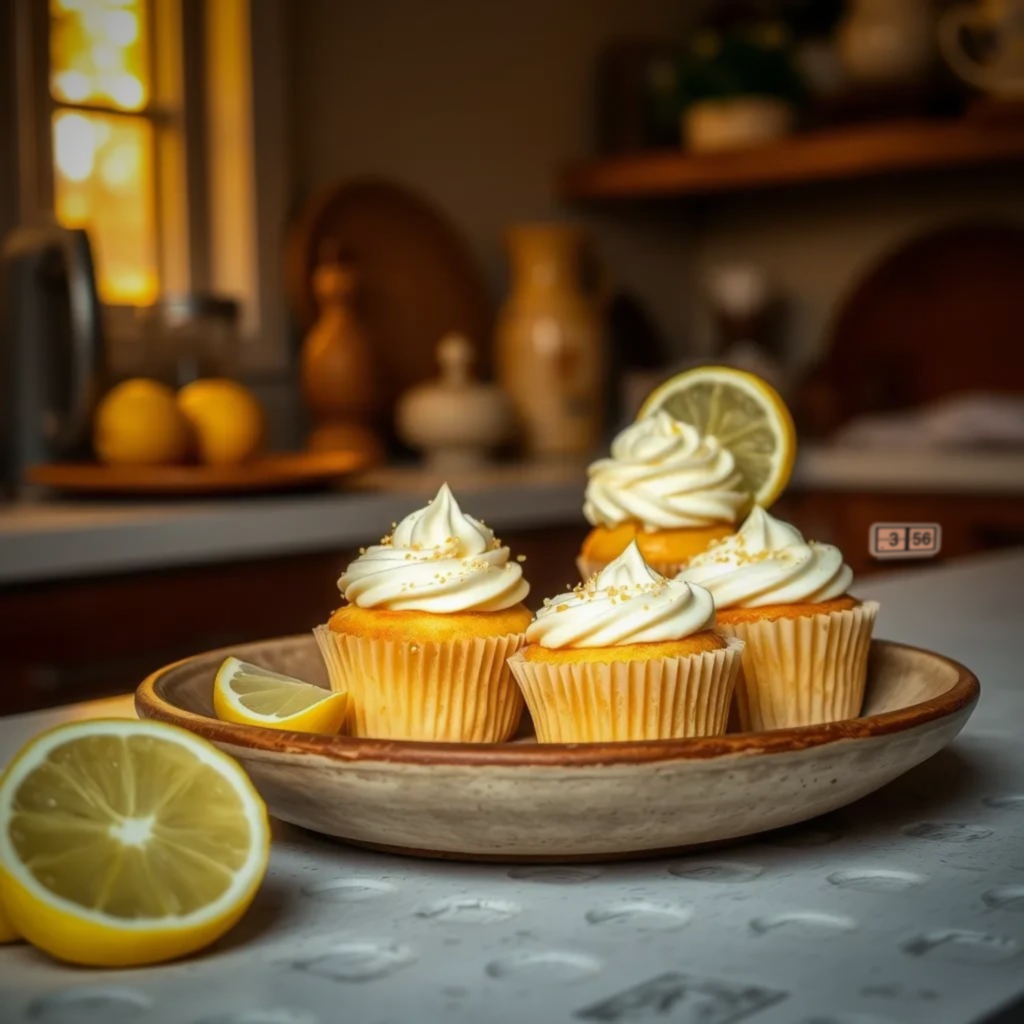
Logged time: 3 h 56 min
